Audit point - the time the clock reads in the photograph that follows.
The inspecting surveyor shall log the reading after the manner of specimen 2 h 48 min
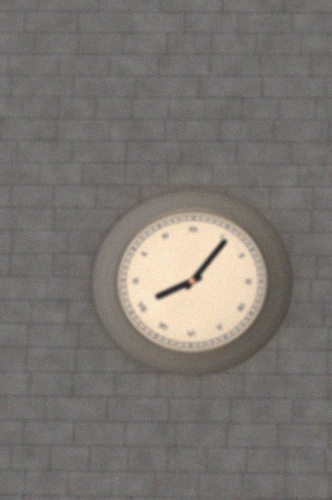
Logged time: 8 h 06 min
